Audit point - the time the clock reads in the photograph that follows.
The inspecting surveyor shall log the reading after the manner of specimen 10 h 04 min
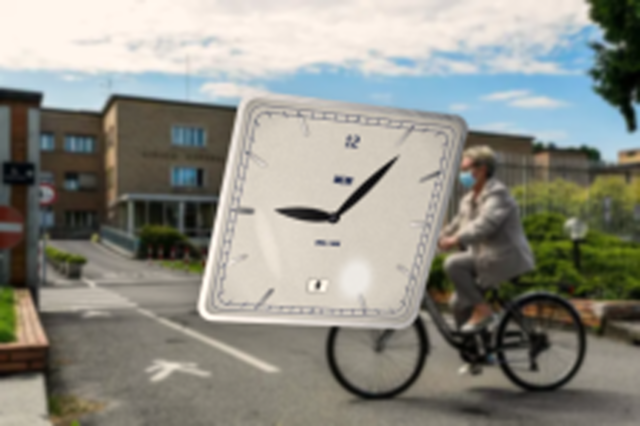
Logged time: 9 h 06 min
